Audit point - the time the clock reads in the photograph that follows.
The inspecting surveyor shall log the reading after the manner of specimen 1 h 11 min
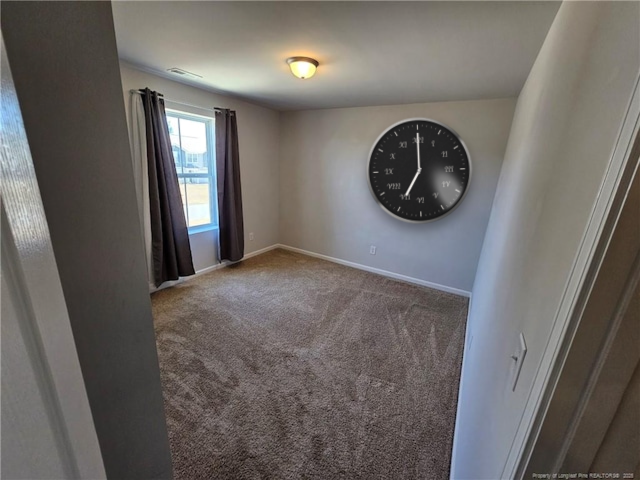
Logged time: 7 h 00 min
